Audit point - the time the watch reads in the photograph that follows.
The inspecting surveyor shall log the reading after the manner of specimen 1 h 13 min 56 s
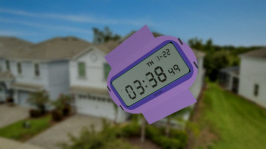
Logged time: 3 h 38 min 49 s
